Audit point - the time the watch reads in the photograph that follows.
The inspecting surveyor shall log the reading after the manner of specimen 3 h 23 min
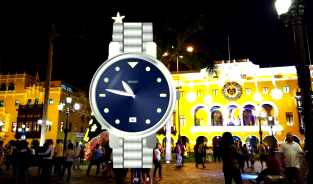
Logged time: 10 h 47 min
